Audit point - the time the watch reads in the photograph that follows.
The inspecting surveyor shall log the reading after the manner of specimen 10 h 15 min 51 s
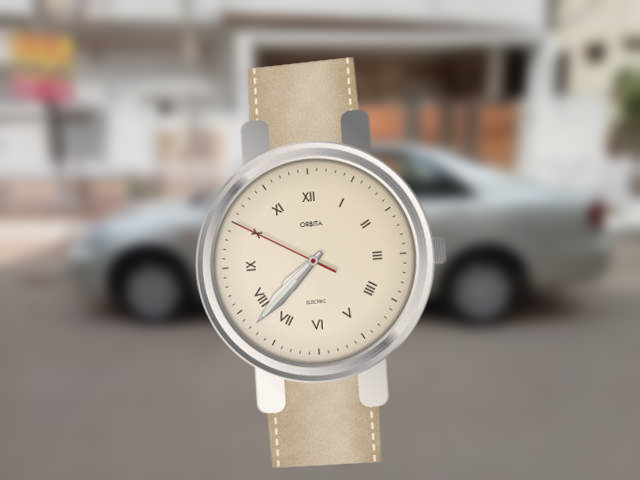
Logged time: 7 h 37 min 50 s
